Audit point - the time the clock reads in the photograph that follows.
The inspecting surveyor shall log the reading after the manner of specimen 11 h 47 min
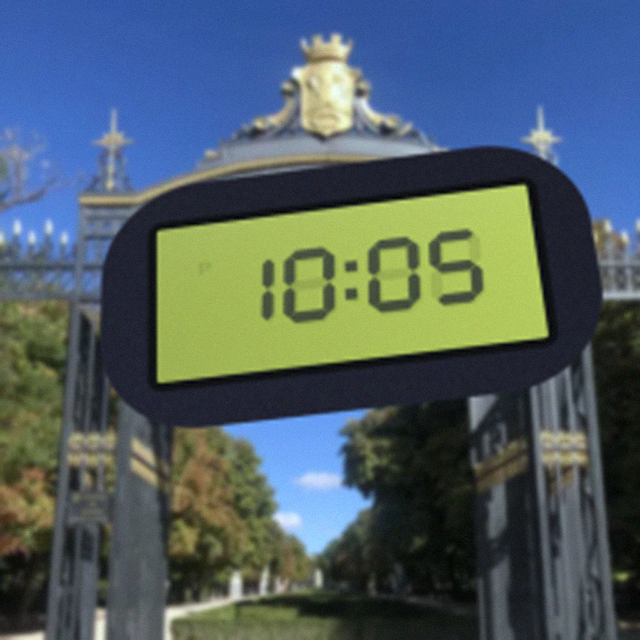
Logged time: 10 h 05 min
